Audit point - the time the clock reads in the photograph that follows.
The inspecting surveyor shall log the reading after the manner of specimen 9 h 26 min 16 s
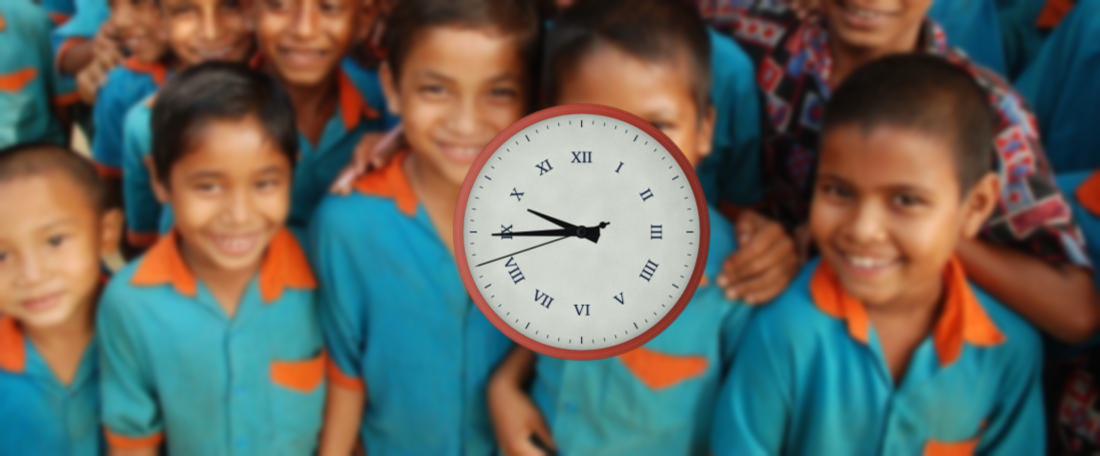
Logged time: 9 h 44 min 42 s
